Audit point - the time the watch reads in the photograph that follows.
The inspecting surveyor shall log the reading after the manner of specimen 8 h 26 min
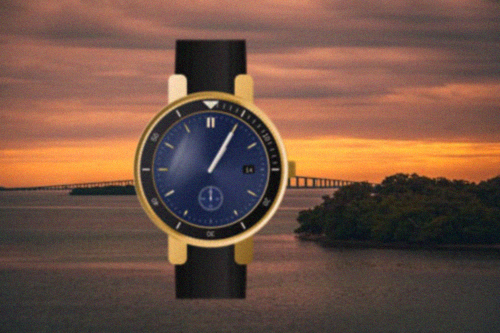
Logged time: 1 h 05 min
